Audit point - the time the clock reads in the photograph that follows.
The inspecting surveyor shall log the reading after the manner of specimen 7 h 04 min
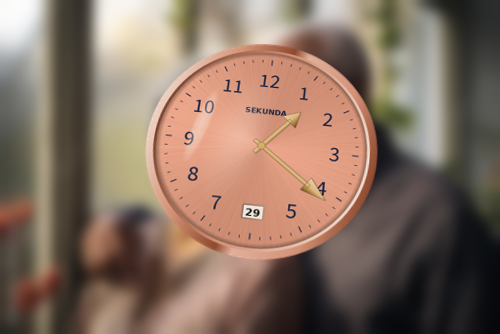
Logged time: 1 h 21 min
